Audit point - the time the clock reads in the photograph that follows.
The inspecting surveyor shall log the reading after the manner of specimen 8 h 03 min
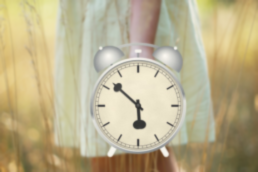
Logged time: 5 h 52 min
